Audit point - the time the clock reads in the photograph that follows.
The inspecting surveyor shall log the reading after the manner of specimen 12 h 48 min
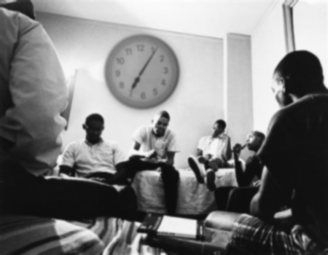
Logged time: 7 h 06 min
